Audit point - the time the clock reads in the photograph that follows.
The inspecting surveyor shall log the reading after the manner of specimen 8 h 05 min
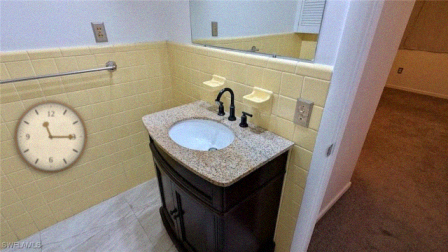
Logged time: 11 h 15 min
